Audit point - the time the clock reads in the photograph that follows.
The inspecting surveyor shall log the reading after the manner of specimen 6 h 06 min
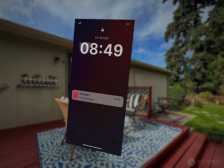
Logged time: 8 h 49 min
